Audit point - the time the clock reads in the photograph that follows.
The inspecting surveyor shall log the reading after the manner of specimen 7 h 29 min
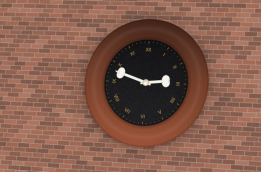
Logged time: 2 h 48 min
